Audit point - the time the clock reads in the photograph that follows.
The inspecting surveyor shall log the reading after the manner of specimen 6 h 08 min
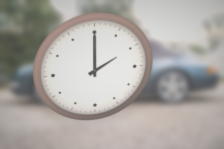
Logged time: 2 h 00 min
